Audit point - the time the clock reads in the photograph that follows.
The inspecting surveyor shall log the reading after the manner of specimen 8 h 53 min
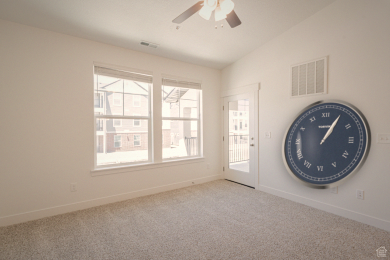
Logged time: 1 h 05 min
